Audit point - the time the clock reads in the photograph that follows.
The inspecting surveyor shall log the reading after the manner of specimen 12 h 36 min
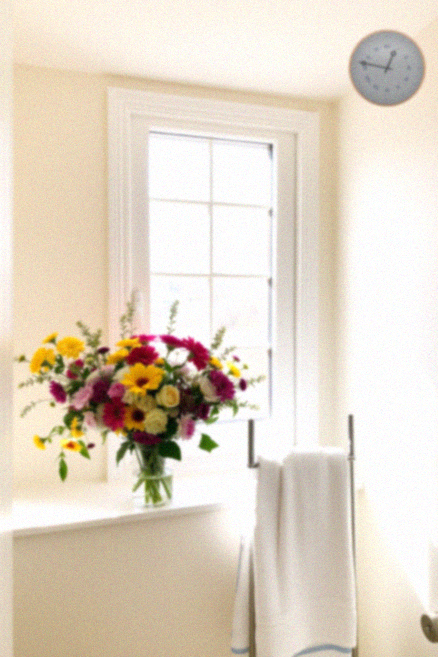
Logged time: 12 h 47 min
